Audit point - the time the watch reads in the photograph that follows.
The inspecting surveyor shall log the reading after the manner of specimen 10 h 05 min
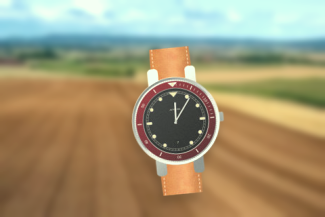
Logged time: 12 h 06 min
